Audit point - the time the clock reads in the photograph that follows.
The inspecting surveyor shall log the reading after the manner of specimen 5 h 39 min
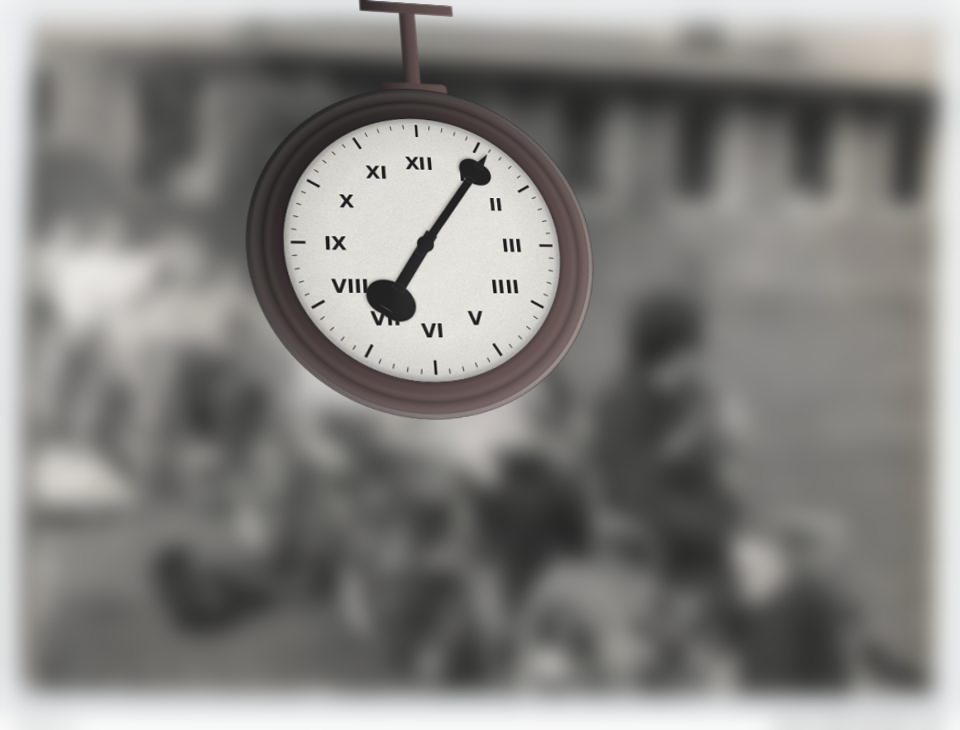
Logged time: 7 h 06 min
